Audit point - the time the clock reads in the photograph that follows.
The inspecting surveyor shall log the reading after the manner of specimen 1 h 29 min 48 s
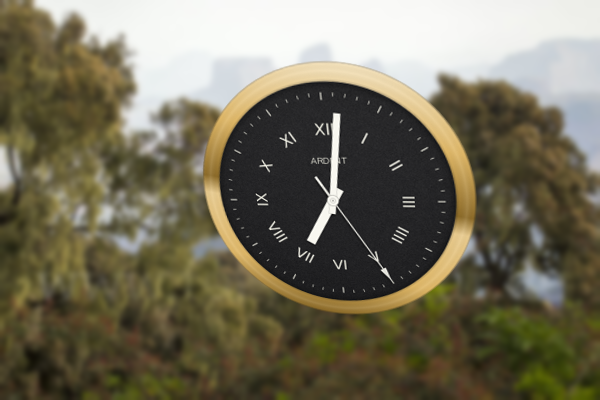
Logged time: 7 h 01 min 25 s
